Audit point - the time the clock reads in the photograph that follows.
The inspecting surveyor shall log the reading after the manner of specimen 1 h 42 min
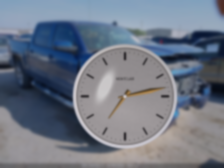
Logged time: 7 h 13 min
